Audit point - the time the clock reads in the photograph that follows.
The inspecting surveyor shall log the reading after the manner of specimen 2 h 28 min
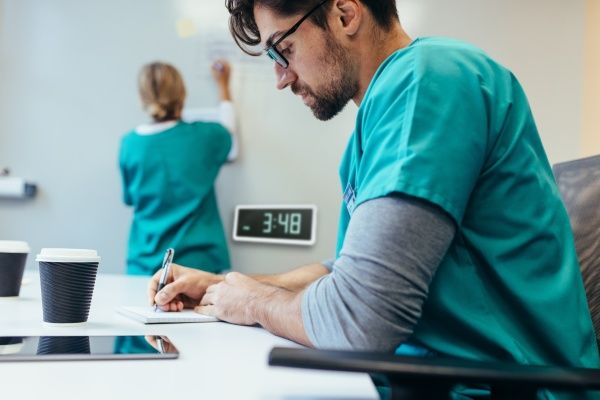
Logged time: 3 h 48 min
